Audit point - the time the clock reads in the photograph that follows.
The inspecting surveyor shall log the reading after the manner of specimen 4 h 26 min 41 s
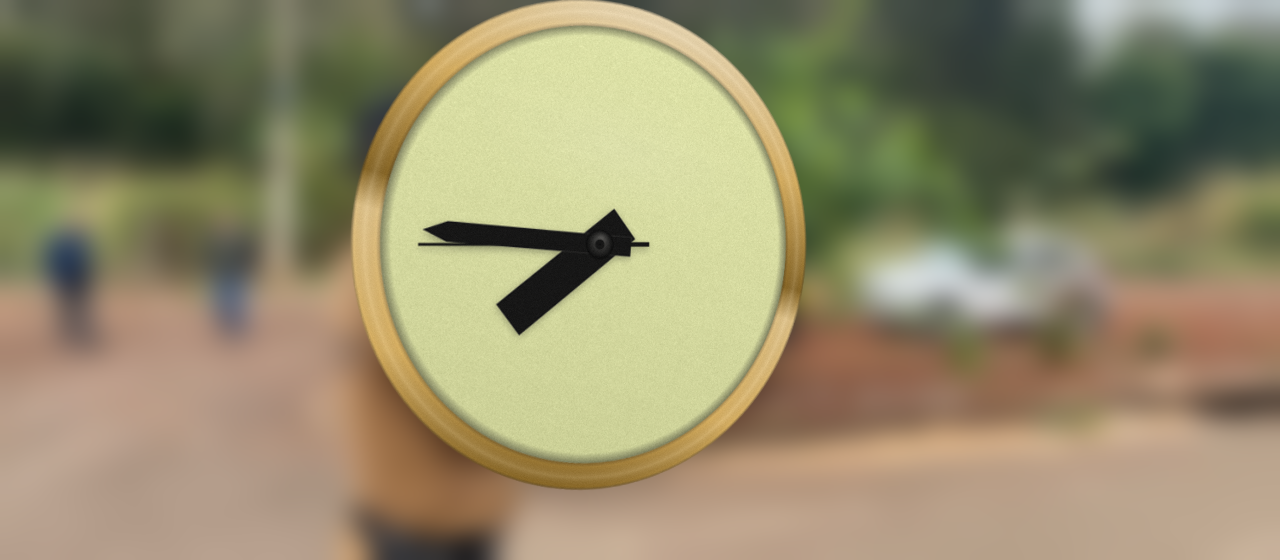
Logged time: 7 h 45 min 45 s
